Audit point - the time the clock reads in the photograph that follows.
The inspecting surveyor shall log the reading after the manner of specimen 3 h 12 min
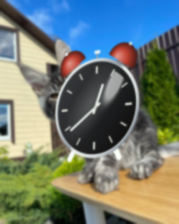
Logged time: 12 h 39 min
